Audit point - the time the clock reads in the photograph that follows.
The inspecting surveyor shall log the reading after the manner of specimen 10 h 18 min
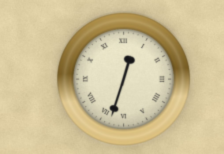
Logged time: 12 h 33 min
